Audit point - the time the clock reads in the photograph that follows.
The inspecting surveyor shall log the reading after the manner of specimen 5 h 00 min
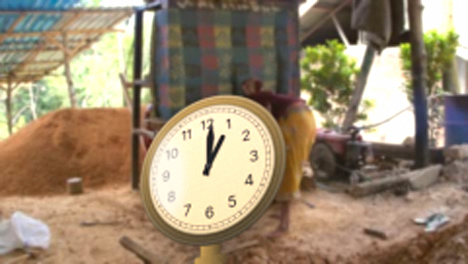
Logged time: 1 h 01 min
